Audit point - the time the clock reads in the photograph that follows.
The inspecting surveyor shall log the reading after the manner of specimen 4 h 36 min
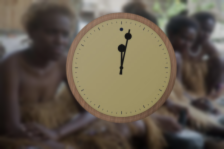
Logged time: 12 h 02 min
